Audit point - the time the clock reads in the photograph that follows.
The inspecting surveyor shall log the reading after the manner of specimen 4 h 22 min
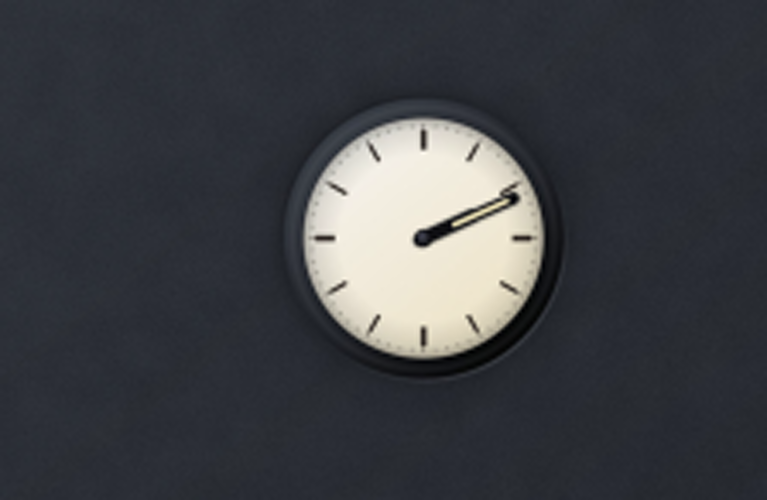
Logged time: 2 h 11 min
